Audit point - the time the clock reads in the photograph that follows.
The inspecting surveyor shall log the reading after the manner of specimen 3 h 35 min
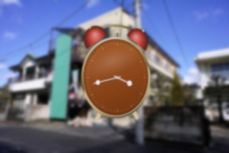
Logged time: 3 h 43 min
